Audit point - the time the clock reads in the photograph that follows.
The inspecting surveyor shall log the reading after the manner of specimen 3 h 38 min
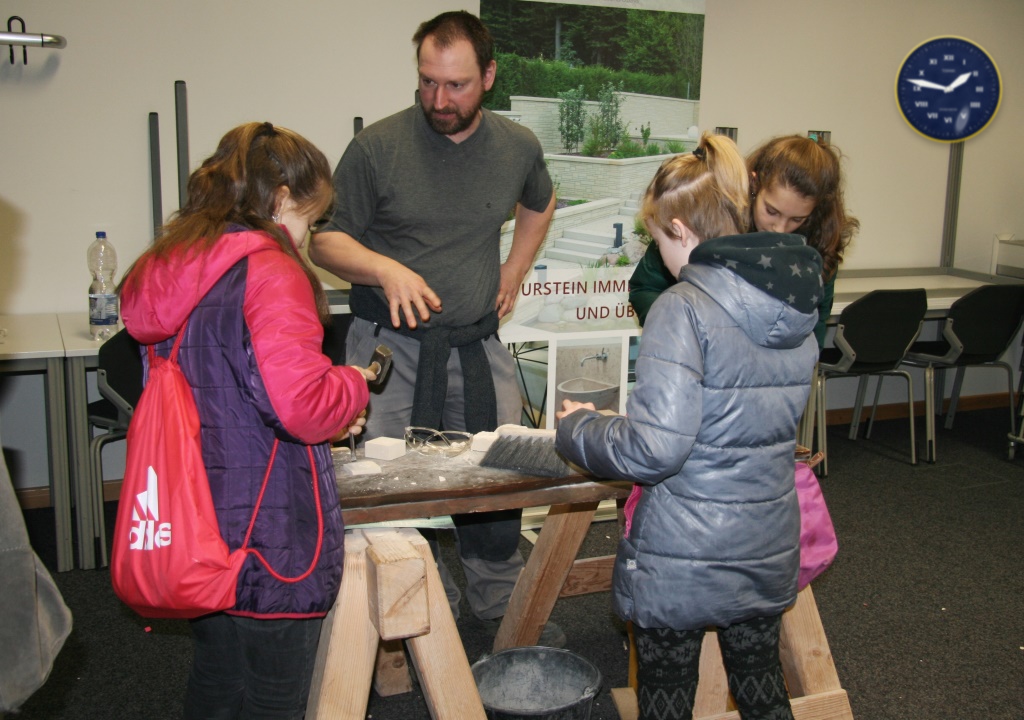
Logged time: 1 h 47 min
